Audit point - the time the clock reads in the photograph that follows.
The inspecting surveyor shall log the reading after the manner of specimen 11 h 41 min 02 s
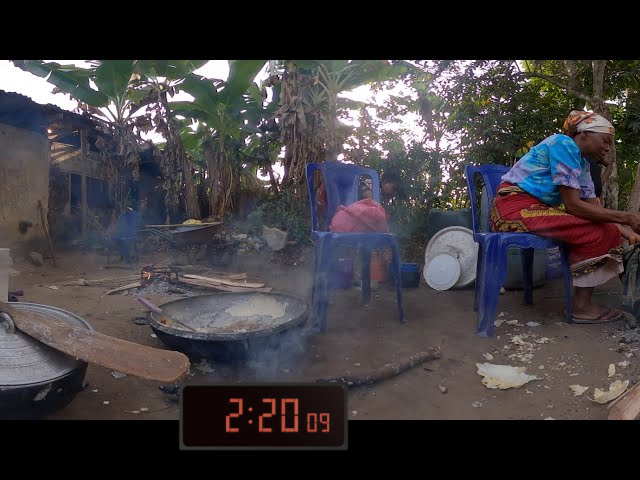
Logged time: 2 h 20 min 09 s
